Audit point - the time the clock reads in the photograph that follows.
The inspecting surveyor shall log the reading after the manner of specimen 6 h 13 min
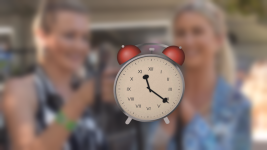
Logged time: 11 h 21 min
